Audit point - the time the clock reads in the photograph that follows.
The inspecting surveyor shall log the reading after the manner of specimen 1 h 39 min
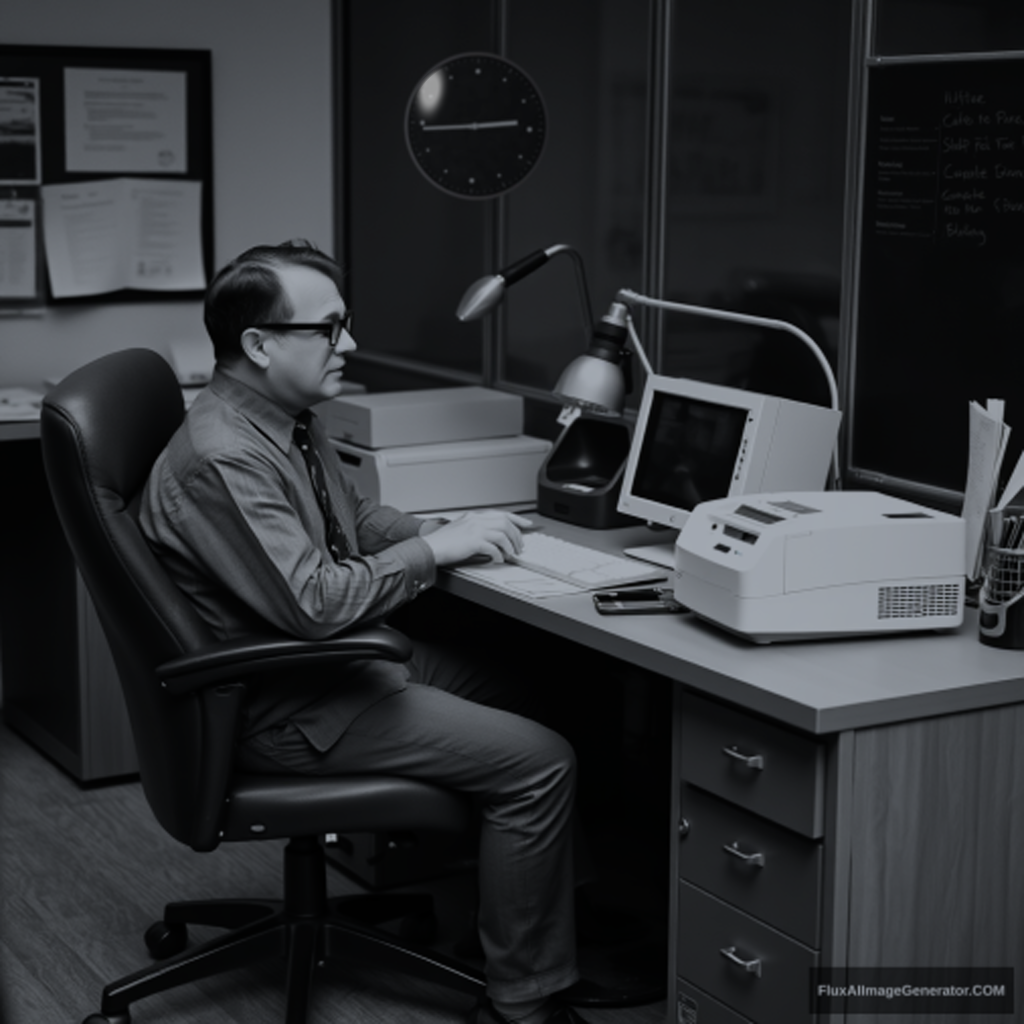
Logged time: 2 h 44 min
